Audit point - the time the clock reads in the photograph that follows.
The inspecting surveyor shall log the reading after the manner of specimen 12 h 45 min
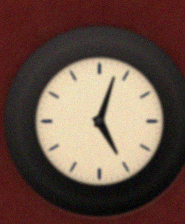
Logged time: 5 h 03 min
